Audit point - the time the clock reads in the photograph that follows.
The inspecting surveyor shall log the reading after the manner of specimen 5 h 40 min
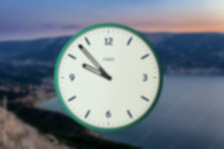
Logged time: 9 h 53 min
